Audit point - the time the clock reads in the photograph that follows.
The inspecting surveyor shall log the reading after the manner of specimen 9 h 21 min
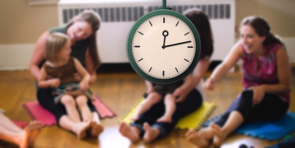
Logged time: 12 h 13 min
